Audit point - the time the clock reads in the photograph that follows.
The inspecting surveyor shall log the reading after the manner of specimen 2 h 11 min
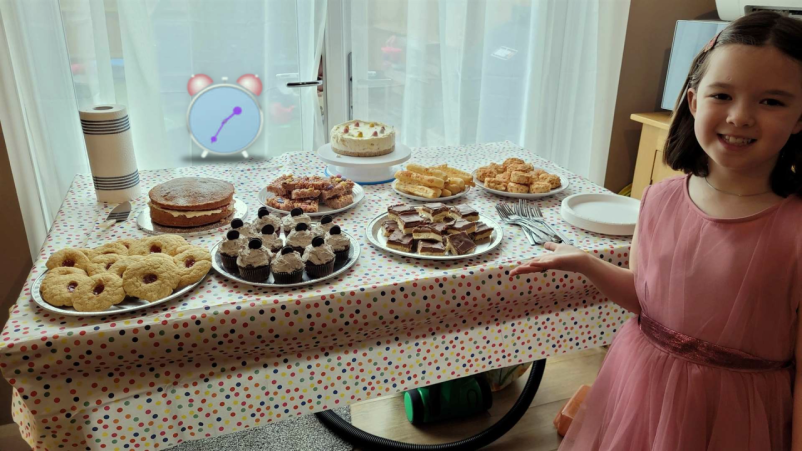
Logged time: 1 h 35 min
